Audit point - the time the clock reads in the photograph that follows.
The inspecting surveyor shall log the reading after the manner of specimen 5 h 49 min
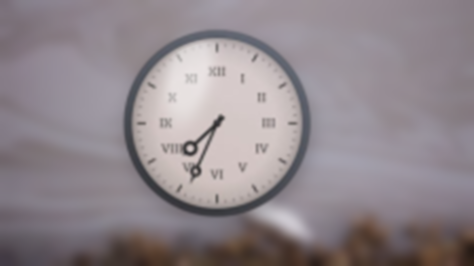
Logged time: 7 h 34 min
